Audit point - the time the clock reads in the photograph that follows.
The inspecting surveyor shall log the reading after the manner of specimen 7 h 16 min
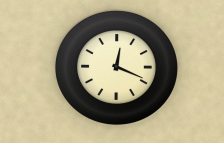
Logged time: 12 h 19 min
